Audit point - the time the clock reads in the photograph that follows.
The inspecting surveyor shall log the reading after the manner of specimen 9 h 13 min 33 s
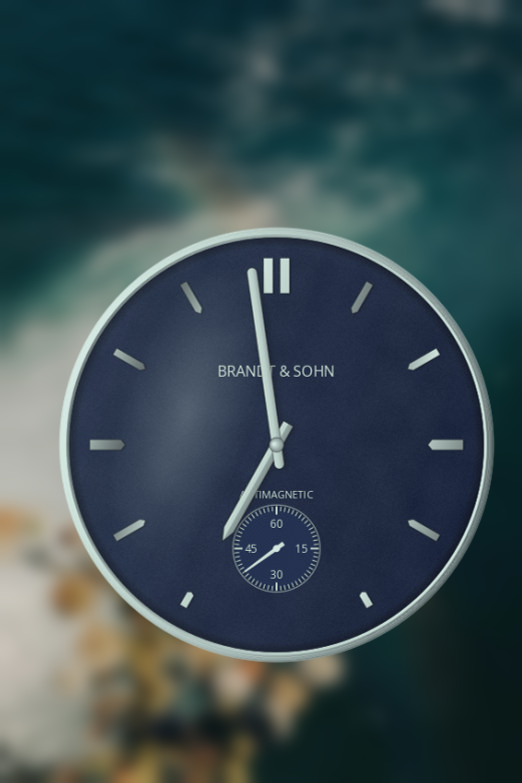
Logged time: 6 h 58 min 39 s
